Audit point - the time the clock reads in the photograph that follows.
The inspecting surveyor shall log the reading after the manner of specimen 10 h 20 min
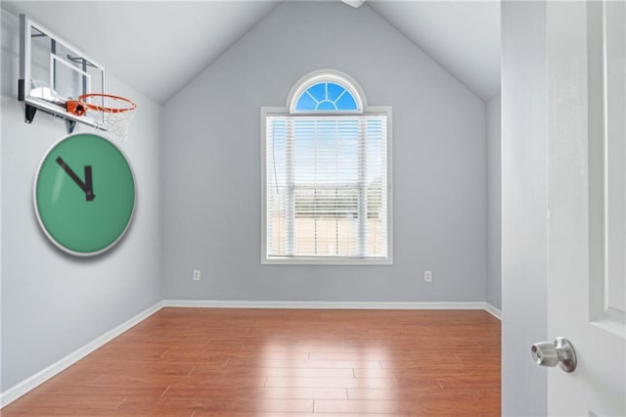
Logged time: 11 h 52 min
